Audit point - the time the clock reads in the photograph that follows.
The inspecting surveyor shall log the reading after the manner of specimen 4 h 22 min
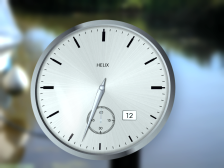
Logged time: 6 h 33 min
